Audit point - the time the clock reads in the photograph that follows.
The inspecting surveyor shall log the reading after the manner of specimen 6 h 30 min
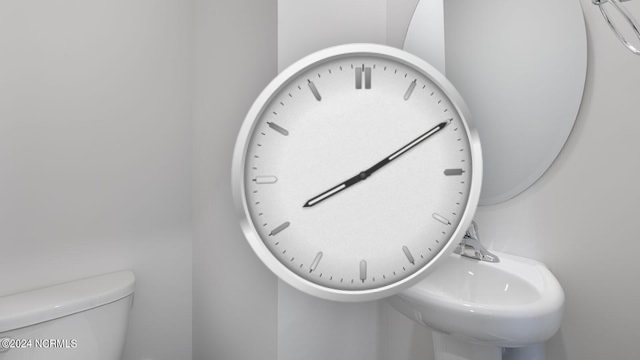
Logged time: 8 h 10 min
